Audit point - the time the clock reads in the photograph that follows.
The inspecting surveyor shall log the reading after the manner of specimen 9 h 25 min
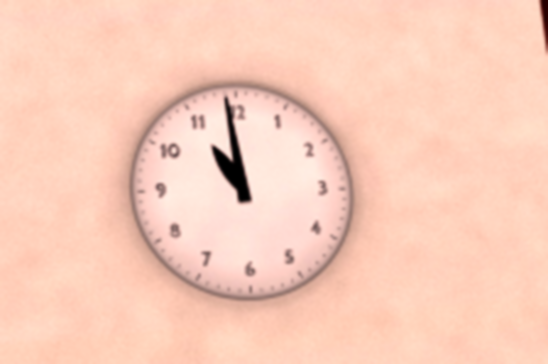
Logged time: 10 h 59 min
